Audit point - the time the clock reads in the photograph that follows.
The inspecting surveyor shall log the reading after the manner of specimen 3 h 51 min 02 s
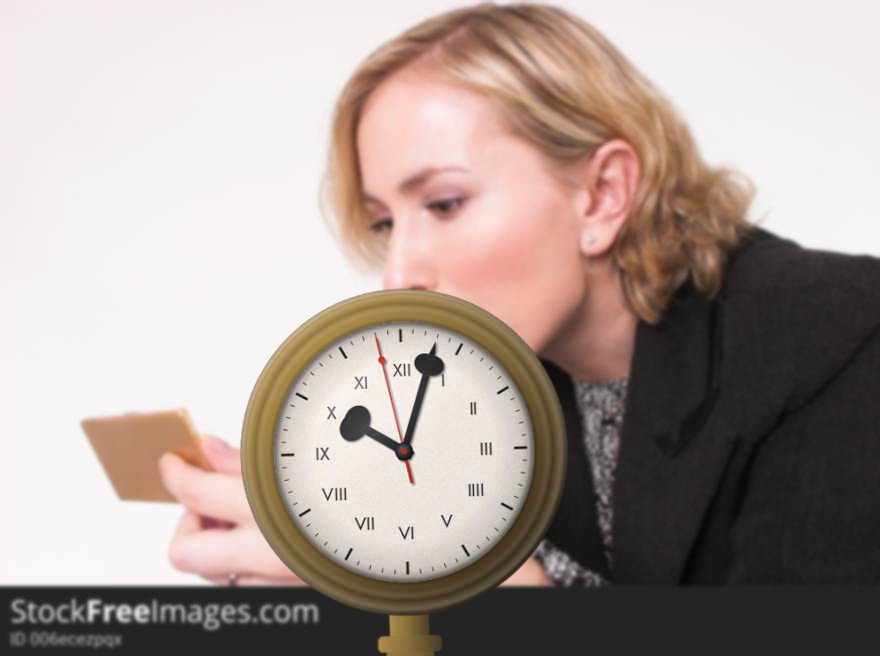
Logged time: 10 h 02 min 58 s
